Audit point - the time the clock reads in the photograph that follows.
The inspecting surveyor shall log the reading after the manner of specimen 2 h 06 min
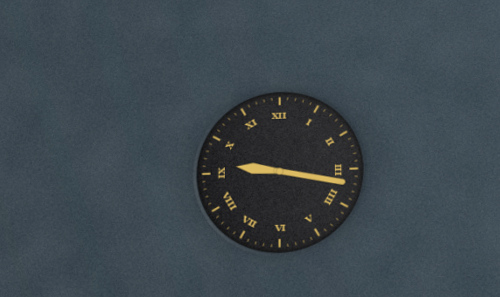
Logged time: 9 h 17 min
